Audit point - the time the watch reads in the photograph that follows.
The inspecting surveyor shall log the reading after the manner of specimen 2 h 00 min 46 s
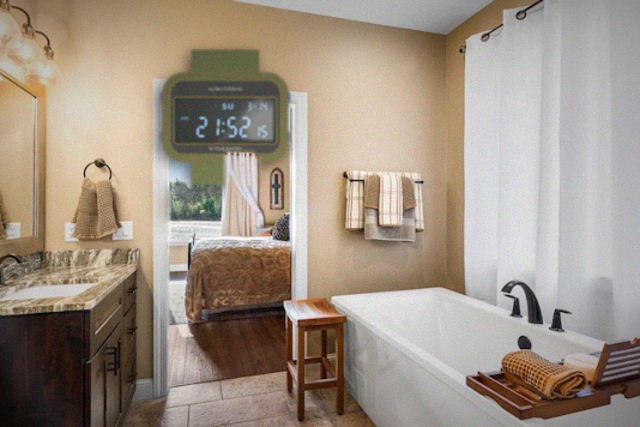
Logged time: 21 h 52 min 15 s
